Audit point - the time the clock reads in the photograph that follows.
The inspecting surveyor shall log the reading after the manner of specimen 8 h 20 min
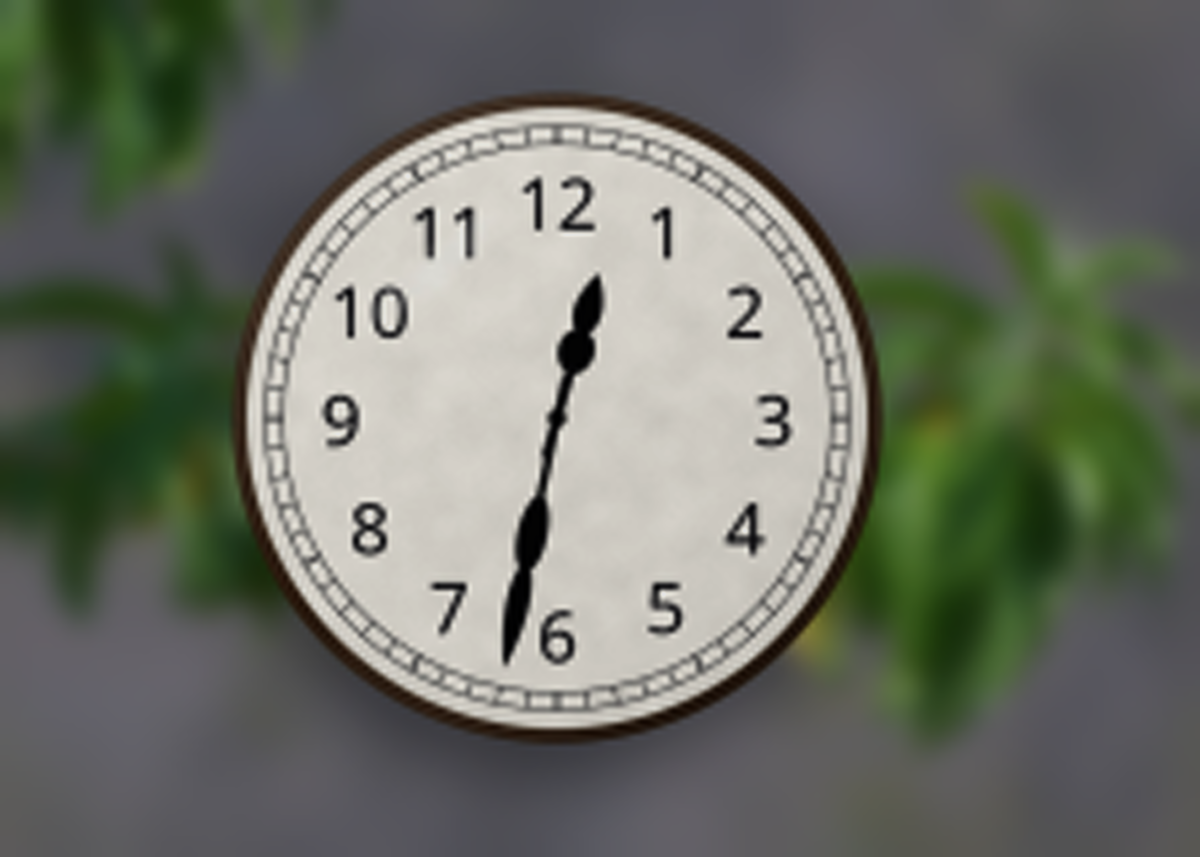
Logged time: 12 h 32 min
